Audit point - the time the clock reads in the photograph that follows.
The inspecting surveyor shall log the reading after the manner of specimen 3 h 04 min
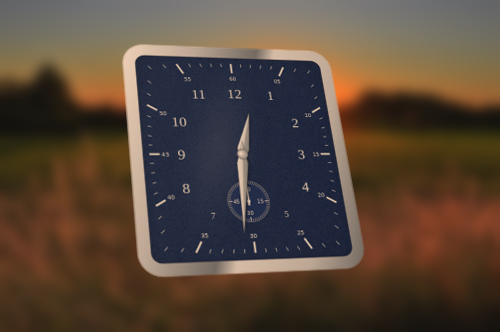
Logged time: 12 h 31 min
